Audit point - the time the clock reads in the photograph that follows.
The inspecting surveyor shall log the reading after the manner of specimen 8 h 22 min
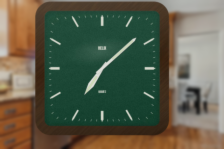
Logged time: 7 h 08 min
